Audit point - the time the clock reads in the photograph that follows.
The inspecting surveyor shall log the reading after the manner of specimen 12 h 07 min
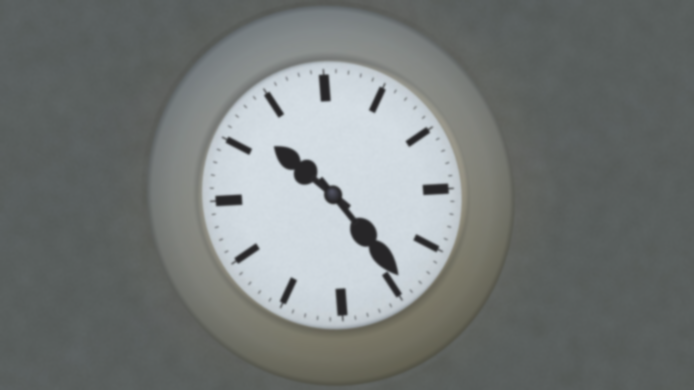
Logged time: 10 h 24 min
